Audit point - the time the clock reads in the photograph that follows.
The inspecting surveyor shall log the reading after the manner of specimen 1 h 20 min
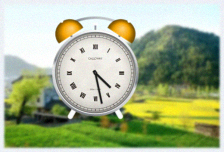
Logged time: 4 h 28 min
